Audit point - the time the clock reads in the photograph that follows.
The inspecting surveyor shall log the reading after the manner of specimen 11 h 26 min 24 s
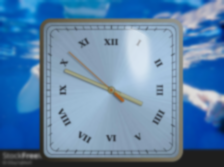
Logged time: 3 h 48 min 52 s
